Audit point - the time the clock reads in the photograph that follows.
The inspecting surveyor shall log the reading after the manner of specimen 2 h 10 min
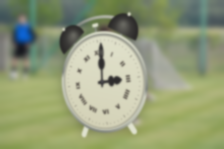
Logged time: 3 h 01 min
